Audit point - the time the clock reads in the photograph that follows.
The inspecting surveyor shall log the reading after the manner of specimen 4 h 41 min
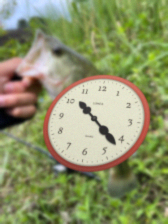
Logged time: 10 h 22 min
